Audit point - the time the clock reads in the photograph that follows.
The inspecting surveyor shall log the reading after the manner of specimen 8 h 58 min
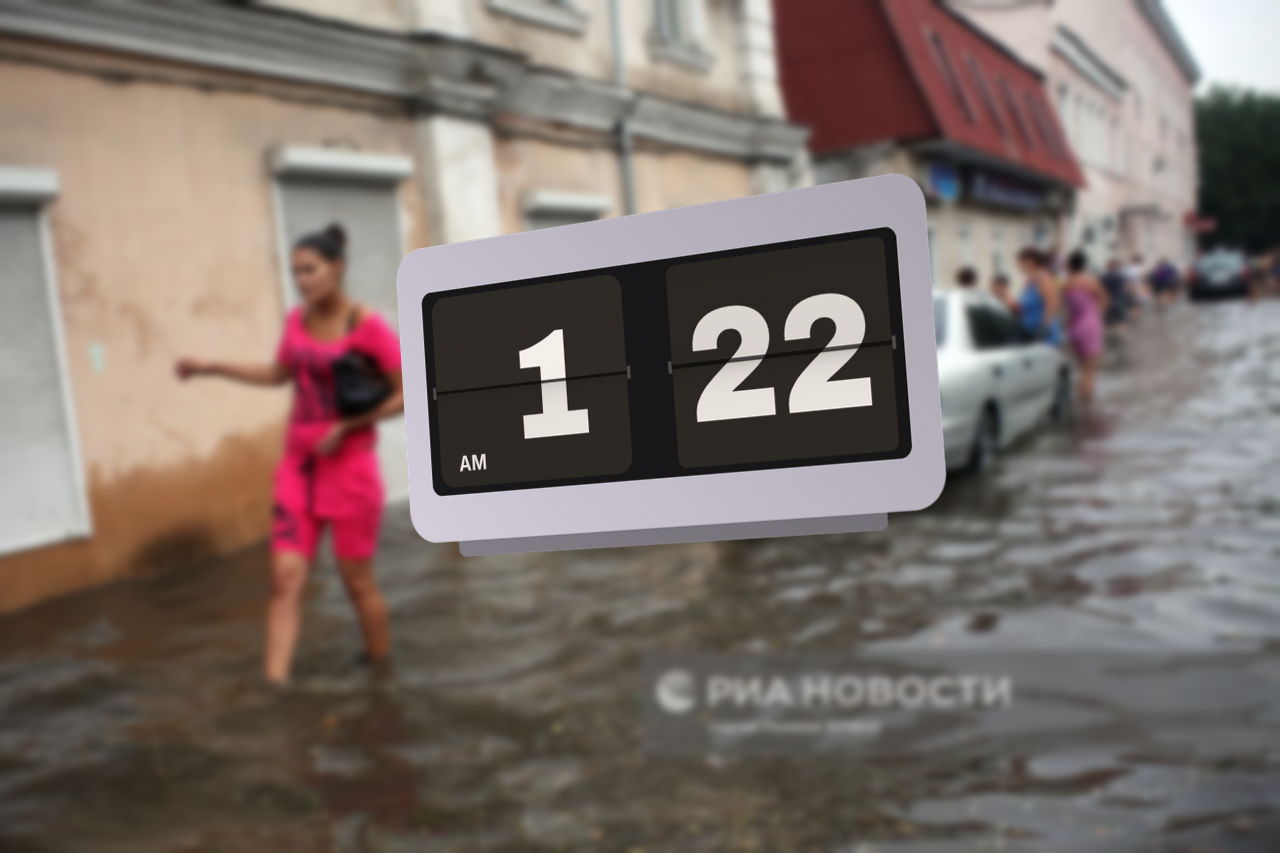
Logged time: 1 h 22 min
